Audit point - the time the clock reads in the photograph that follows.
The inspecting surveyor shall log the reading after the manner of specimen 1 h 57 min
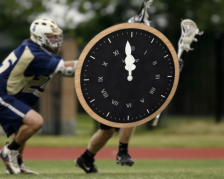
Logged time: 11 h 59 min
